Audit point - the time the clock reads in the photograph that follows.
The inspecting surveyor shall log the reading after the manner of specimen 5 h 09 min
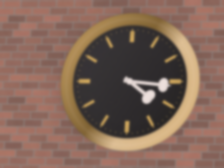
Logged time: 4 h 16 min
